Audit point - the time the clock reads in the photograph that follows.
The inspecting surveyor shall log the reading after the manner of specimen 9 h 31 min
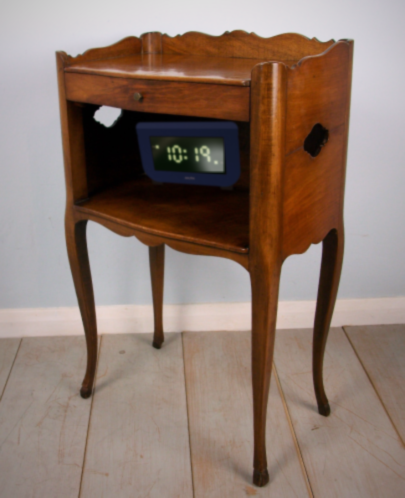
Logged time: 10 h 19 min
